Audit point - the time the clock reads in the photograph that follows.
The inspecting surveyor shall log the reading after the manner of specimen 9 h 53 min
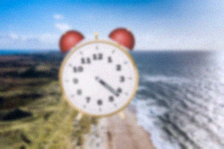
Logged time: 4 h 22 min
